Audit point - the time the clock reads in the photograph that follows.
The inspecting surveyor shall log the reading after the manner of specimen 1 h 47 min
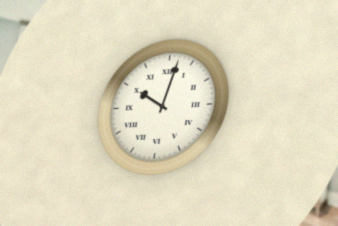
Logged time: 10 h 02 min
